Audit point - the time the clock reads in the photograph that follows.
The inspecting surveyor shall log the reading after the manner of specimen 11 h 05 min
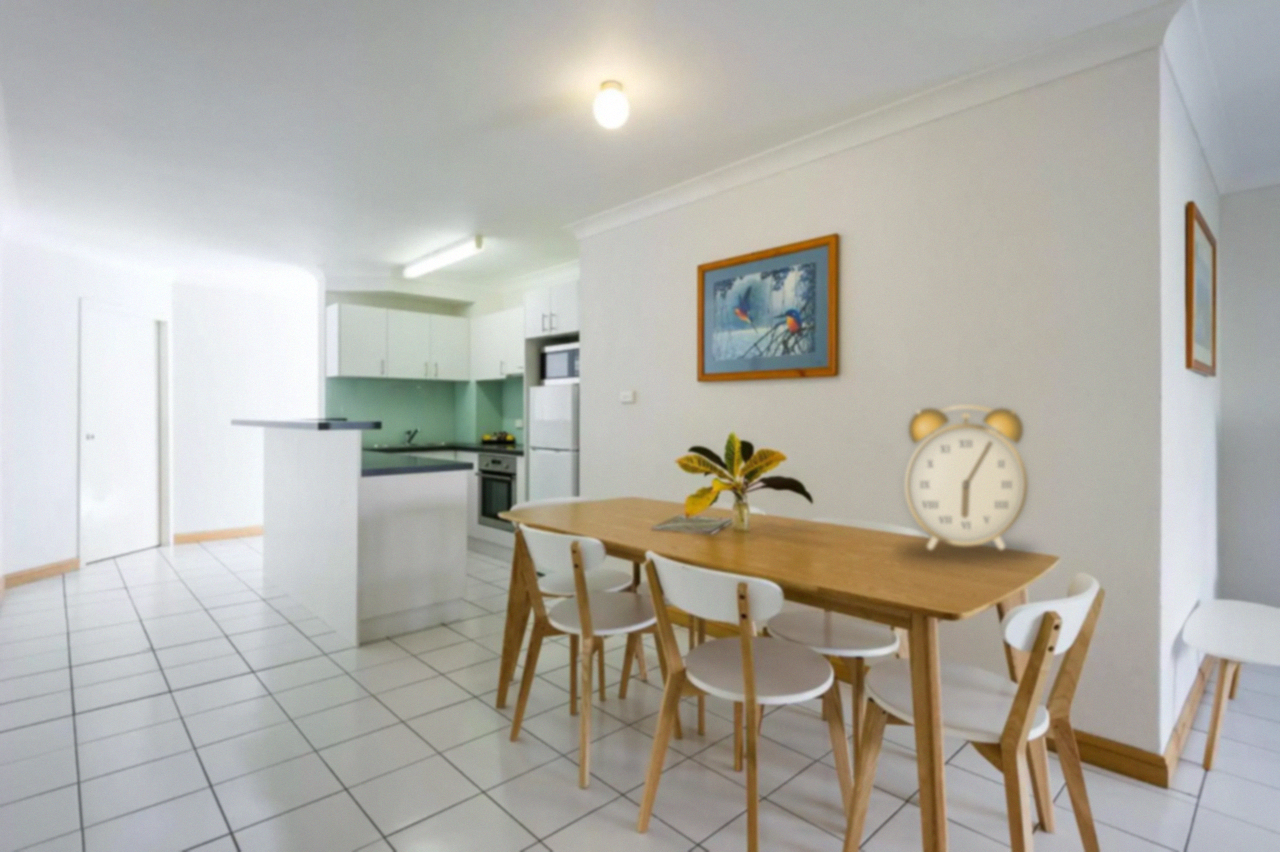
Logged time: 6 h 05 min
